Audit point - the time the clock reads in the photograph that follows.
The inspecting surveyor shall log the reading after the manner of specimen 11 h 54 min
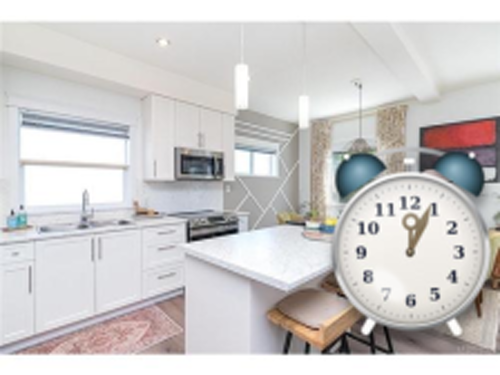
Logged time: 12 h 04 min
